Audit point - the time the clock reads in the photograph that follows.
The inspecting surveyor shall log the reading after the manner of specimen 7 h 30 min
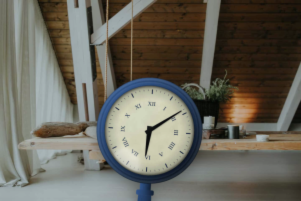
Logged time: 6 h 09 min
